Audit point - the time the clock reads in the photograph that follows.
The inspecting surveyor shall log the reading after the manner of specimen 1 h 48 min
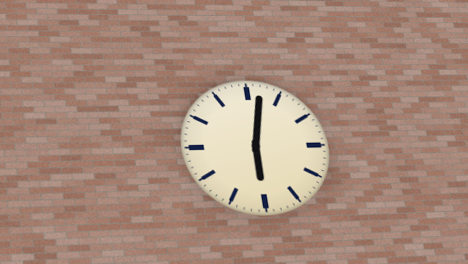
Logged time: 6 h 02 min
